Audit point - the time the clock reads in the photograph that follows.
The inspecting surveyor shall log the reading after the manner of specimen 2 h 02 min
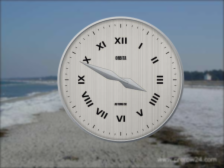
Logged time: 3 h 49 min
